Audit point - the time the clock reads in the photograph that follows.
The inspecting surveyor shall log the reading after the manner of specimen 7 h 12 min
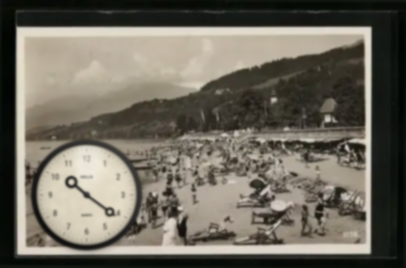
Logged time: 10 h 21 min
